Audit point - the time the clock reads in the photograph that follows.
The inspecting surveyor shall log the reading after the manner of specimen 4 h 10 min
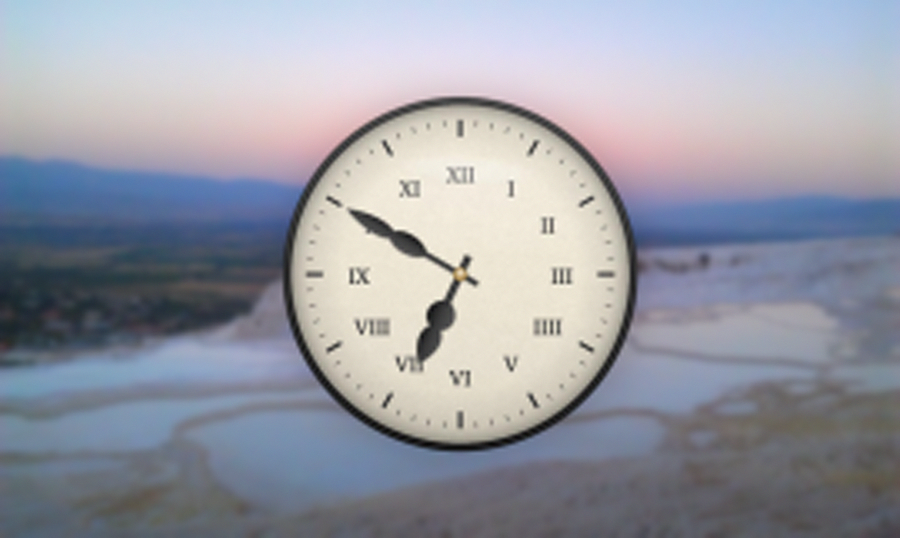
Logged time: 6 h 50 min
